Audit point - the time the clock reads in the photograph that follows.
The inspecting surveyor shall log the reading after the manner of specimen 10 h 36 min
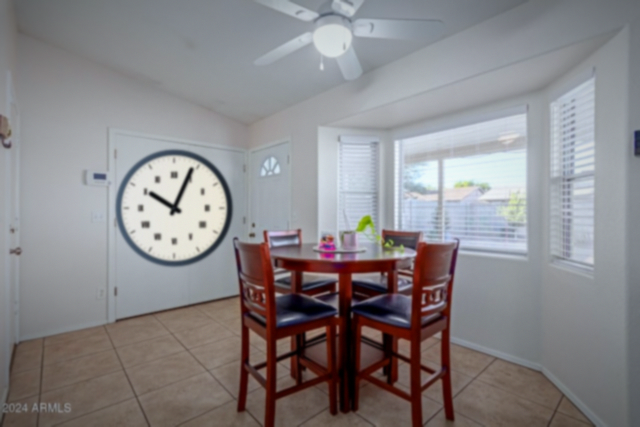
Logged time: 10 h 04 min
